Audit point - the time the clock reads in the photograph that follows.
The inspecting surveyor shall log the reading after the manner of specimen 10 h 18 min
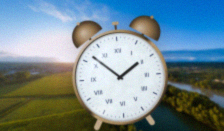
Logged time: 1 h 52 min
